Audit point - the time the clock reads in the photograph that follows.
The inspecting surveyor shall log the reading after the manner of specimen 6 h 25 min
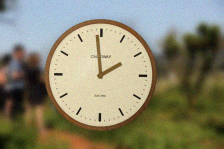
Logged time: 1 h 59 min
